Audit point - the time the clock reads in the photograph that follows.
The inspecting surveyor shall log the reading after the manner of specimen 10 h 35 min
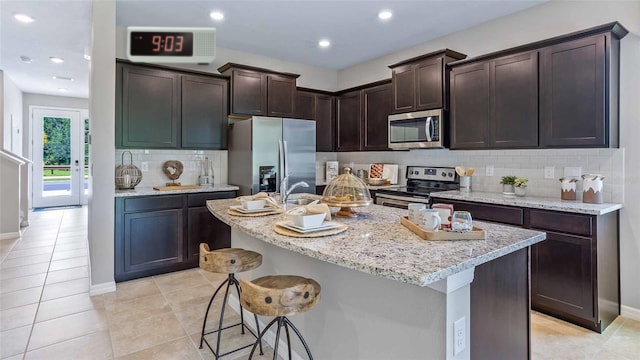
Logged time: 9 h 03 min
